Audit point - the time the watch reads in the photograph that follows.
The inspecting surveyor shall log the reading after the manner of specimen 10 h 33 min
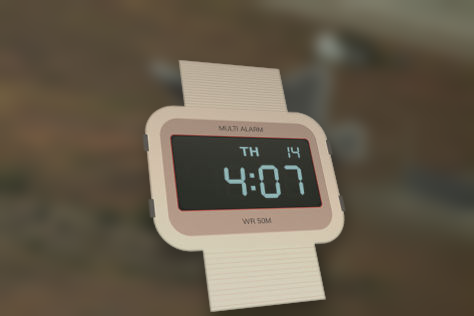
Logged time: 4 h 07 min
